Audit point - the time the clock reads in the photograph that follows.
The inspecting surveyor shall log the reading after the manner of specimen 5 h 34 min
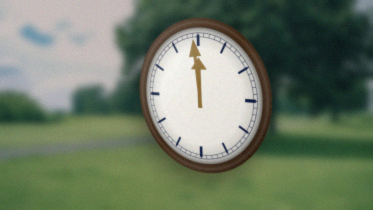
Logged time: 11 h 59 min
